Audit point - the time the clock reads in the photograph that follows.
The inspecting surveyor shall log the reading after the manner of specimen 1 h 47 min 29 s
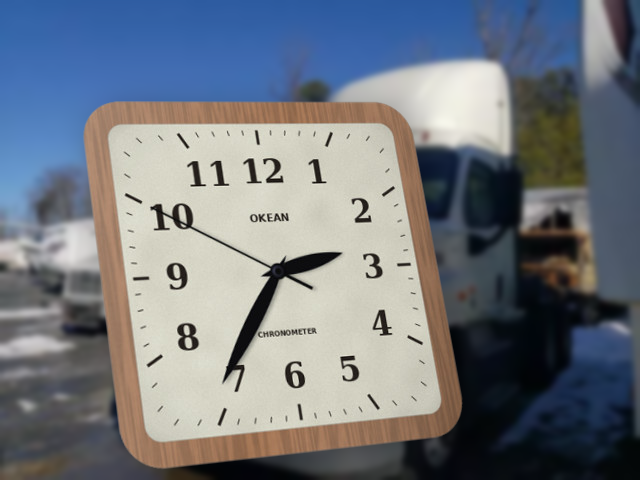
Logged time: 2 h 35 min 50 s
